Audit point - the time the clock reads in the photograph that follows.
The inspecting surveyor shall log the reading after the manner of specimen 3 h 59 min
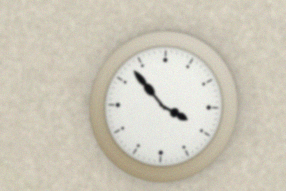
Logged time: 3 h 53 min
